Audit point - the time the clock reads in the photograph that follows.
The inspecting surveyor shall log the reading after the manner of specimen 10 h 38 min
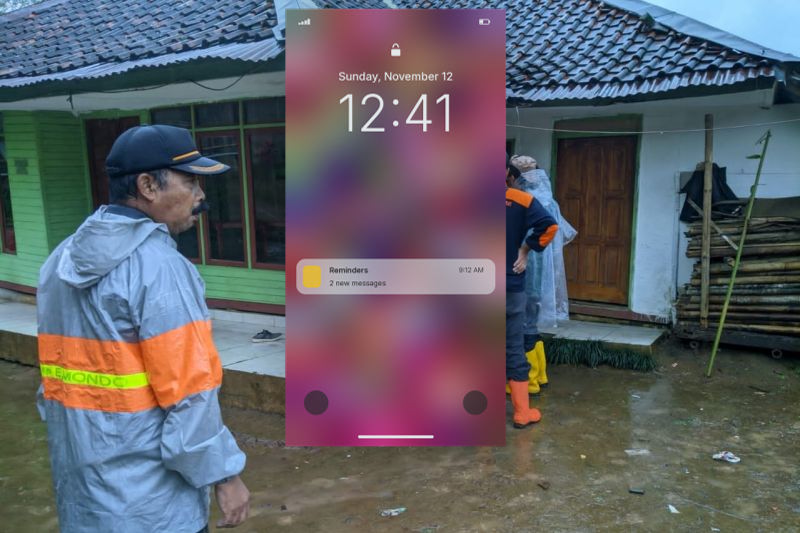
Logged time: 12 h 41 min
